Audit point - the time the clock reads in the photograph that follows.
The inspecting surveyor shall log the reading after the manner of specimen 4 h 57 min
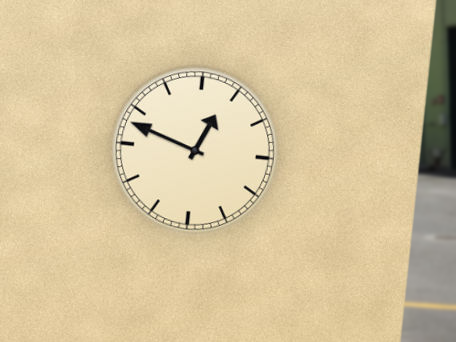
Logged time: 12 h 48 min
